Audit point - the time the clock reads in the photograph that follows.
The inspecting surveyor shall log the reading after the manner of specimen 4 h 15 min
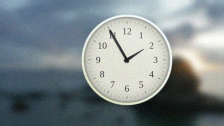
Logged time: 1 h 55 min
